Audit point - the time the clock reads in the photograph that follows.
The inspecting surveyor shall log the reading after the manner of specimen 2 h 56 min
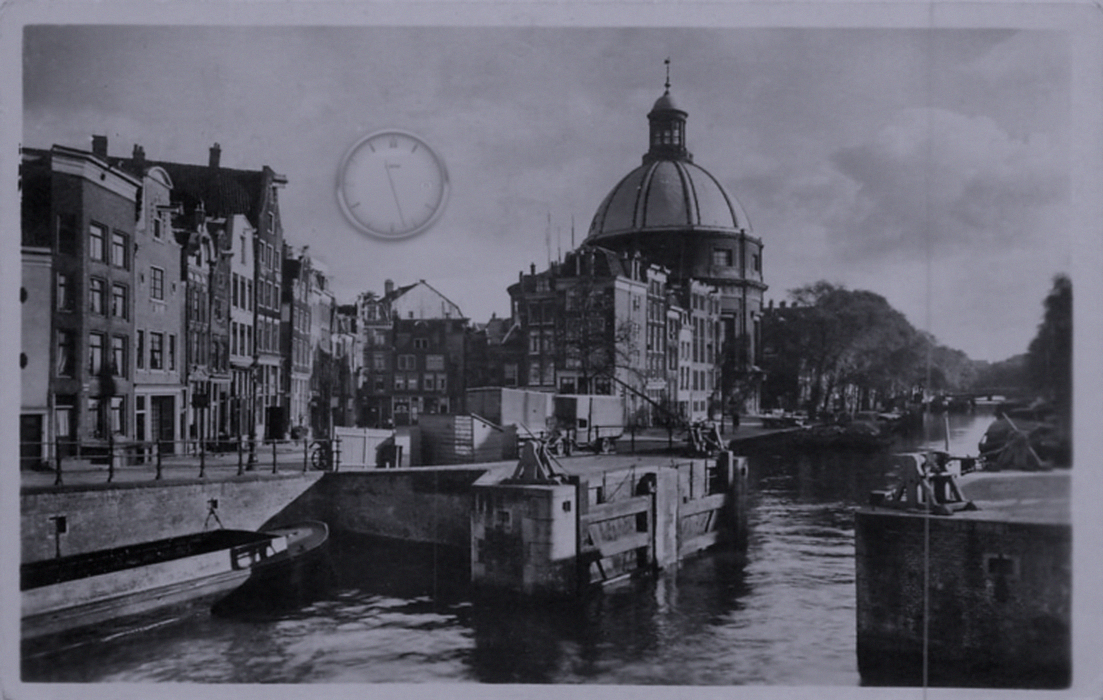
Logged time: 11 h 27 min
